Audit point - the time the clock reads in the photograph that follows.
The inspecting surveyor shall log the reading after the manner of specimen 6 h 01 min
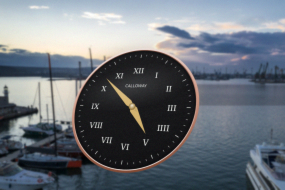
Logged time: 4 h 52 min
